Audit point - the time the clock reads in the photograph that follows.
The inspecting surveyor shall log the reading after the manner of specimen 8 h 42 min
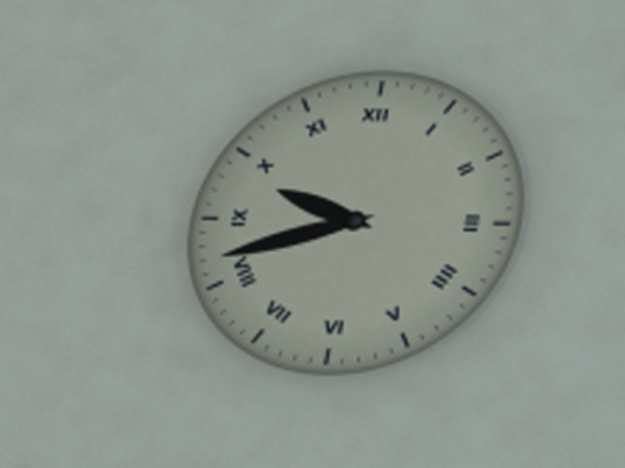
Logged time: 9 h 42 min
